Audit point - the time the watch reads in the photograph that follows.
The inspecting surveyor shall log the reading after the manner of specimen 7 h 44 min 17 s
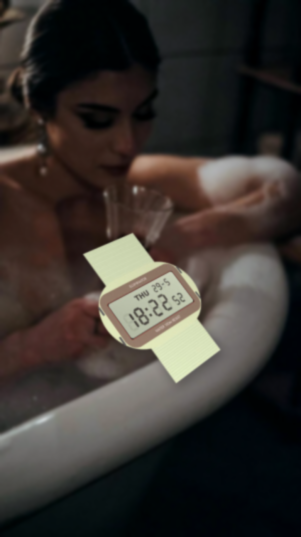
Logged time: 18 h 22 min 52 s
